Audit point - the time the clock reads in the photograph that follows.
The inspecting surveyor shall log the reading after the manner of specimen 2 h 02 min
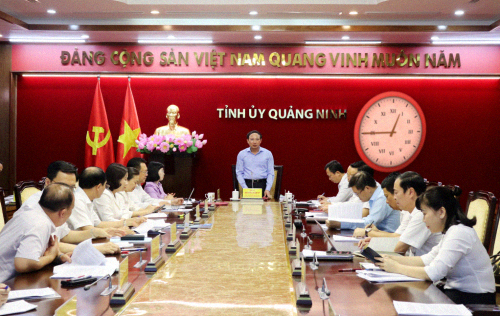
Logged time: 12 h 45 min
